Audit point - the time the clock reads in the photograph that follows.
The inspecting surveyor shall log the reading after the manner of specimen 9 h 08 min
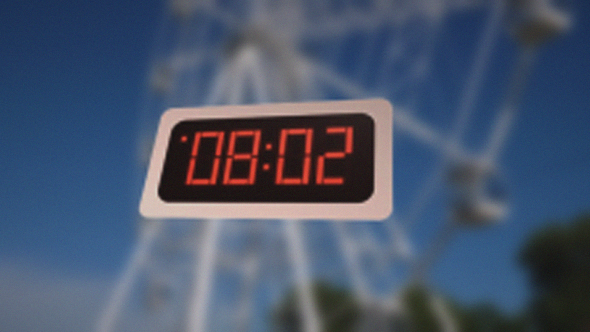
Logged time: 8 h 02 min
